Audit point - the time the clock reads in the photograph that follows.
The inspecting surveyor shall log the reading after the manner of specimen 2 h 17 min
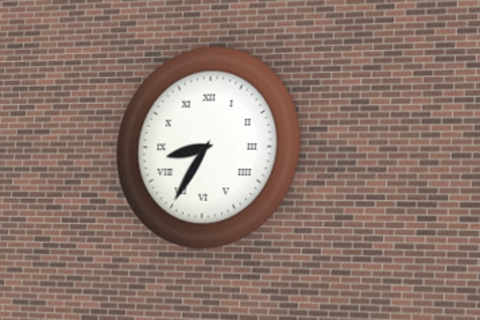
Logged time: 8 h 35 min
